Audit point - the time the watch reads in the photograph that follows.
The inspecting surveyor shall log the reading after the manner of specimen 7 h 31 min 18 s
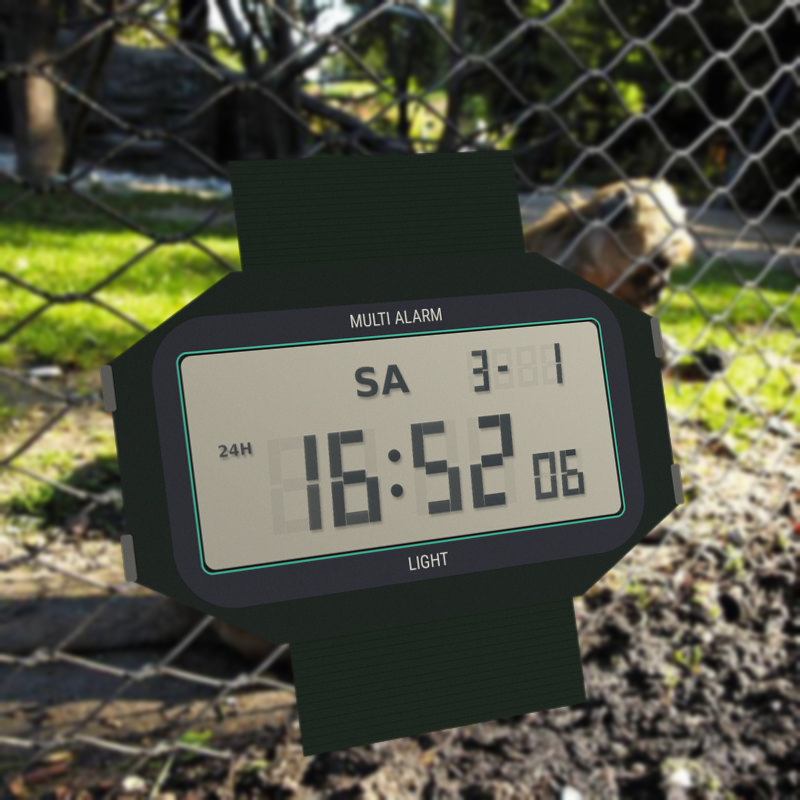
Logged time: 16 h 52 min 06 s
